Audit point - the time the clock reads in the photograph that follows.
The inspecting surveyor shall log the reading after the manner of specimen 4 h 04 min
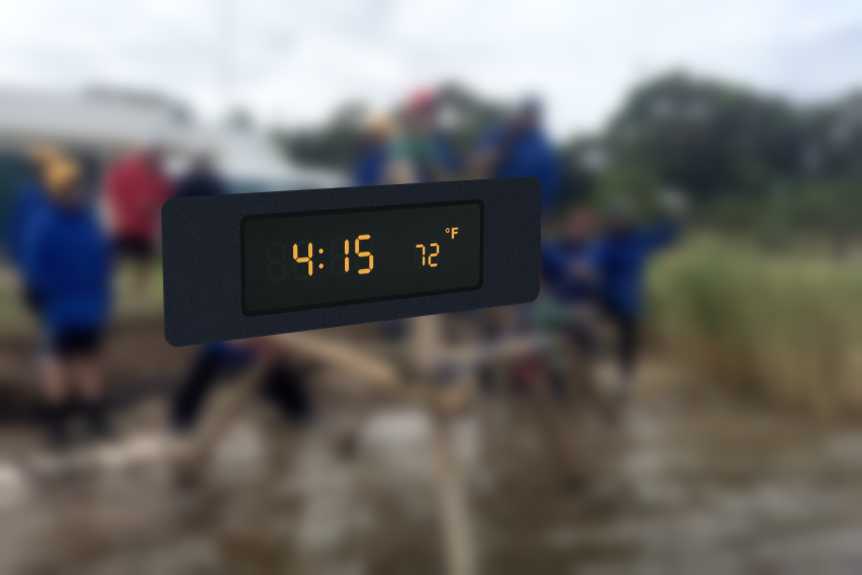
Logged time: 4 h 15 min
